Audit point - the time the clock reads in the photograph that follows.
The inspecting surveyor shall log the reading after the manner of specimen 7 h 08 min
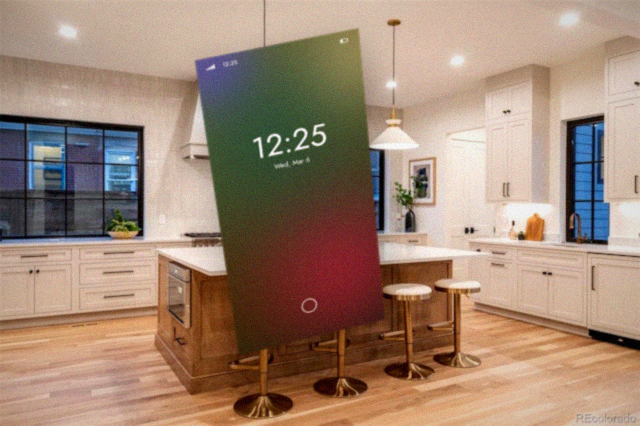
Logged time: 12 h 25 min
